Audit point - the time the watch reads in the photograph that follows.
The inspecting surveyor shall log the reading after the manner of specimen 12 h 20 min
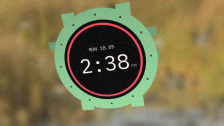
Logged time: 2 h 38 min
